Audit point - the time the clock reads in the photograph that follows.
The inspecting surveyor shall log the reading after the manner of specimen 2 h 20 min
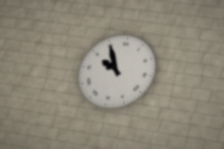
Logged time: 9 h 55 min
